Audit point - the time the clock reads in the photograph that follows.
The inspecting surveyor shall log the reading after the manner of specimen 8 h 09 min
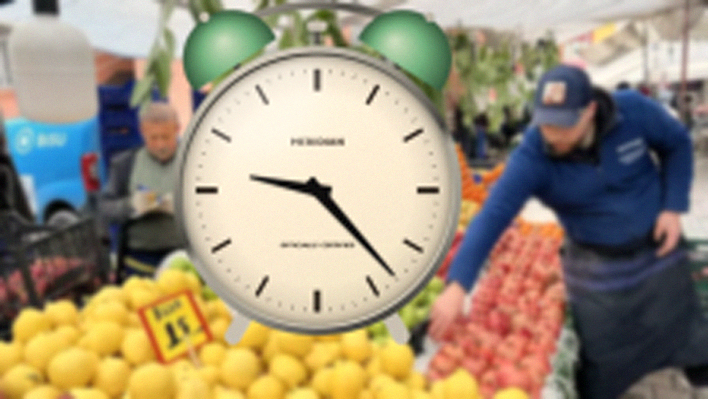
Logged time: 9 h 23 min
